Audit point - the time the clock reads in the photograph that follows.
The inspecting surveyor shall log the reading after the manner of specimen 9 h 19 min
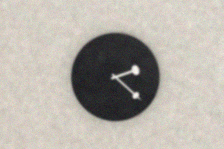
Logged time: 2 h 22 min
